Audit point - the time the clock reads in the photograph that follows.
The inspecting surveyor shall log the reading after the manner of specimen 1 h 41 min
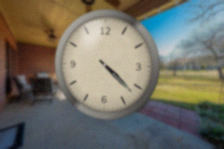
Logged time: 4 h 22 min
